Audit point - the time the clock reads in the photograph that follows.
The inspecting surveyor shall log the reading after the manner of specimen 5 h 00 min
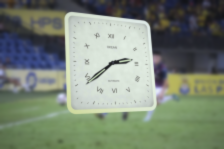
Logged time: 2 h 39 min
